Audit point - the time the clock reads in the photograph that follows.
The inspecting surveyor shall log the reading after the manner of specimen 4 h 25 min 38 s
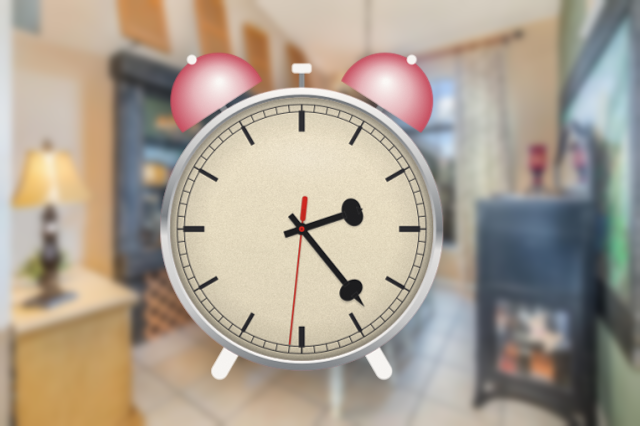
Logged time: 2 h 23 min 31 s
